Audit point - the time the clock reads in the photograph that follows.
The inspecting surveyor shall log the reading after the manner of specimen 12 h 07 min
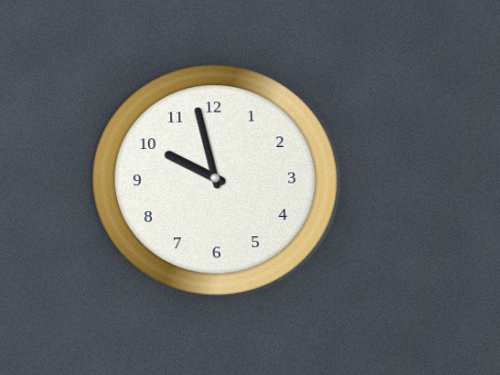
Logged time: 9 h 58 min
